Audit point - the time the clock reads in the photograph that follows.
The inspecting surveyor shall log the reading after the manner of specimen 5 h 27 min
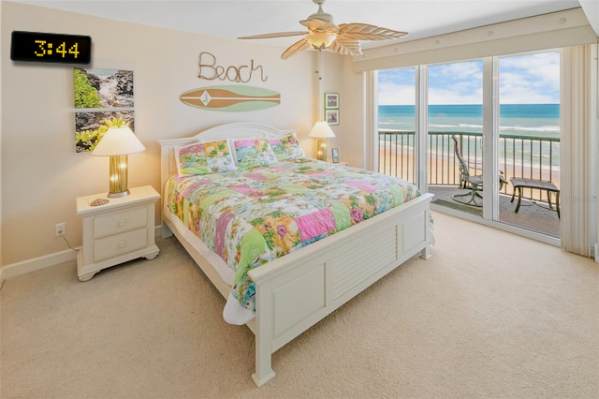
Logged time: 3 h 44 min
